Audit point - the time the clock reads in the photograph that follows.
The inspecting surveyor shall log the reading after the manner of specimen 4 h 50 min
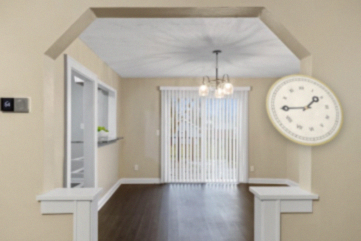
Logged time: 1 h 45 min
